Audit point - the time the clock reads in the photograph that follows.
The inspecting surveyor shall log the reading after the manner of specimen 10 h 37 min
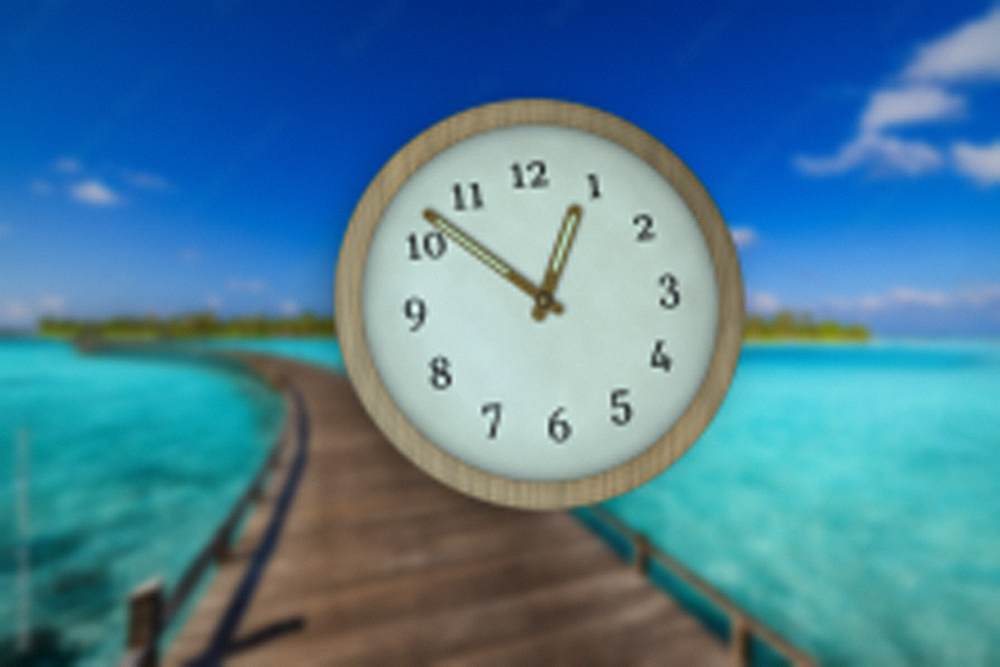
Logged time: 12 h 52 min
